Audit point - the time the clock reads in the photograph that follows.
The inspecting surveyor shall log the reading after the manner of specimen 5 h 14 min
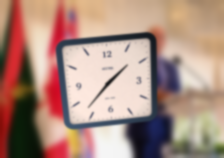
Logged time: 1 h 37 min
